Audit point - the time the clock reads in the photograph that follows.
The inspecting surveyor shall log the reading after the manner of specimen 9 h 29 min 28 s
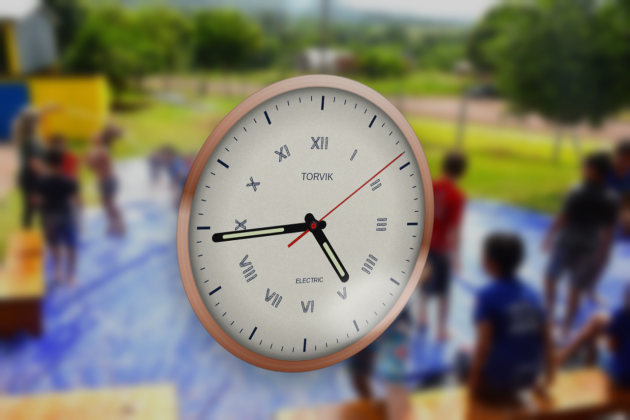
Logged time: 4 h 44 min 09 s
